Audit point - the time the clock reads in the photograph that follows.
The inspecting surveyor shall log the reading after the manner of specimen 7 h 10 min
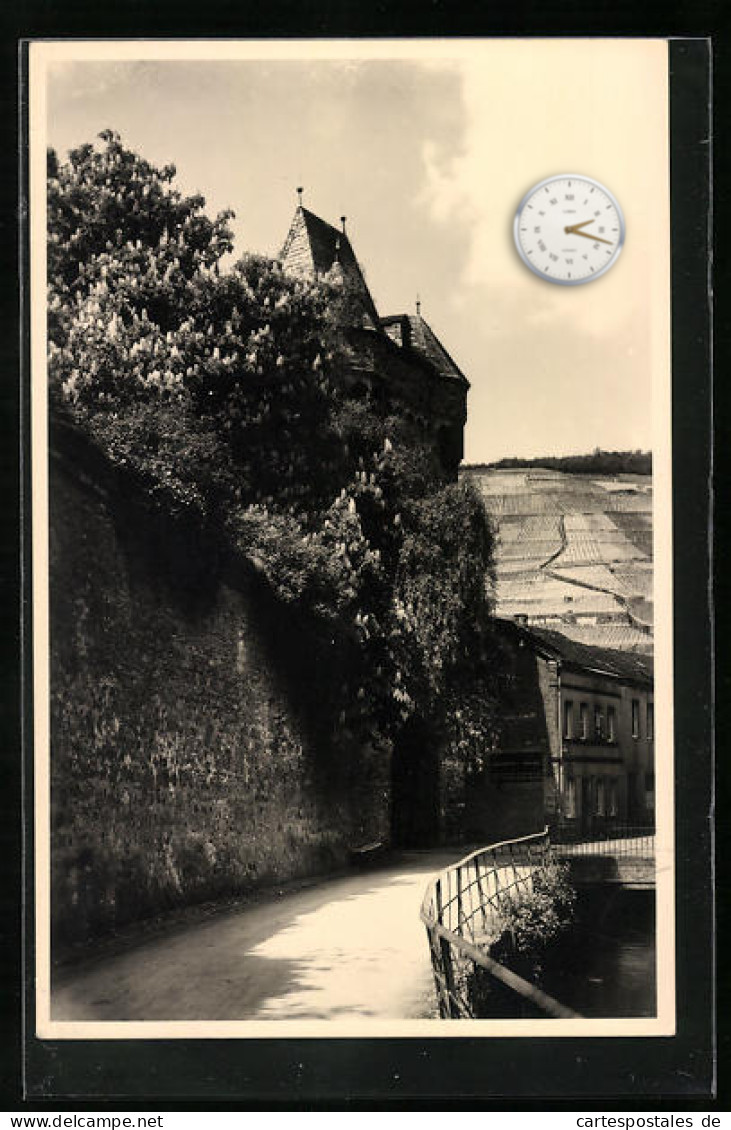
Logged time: 2 h 18 min
